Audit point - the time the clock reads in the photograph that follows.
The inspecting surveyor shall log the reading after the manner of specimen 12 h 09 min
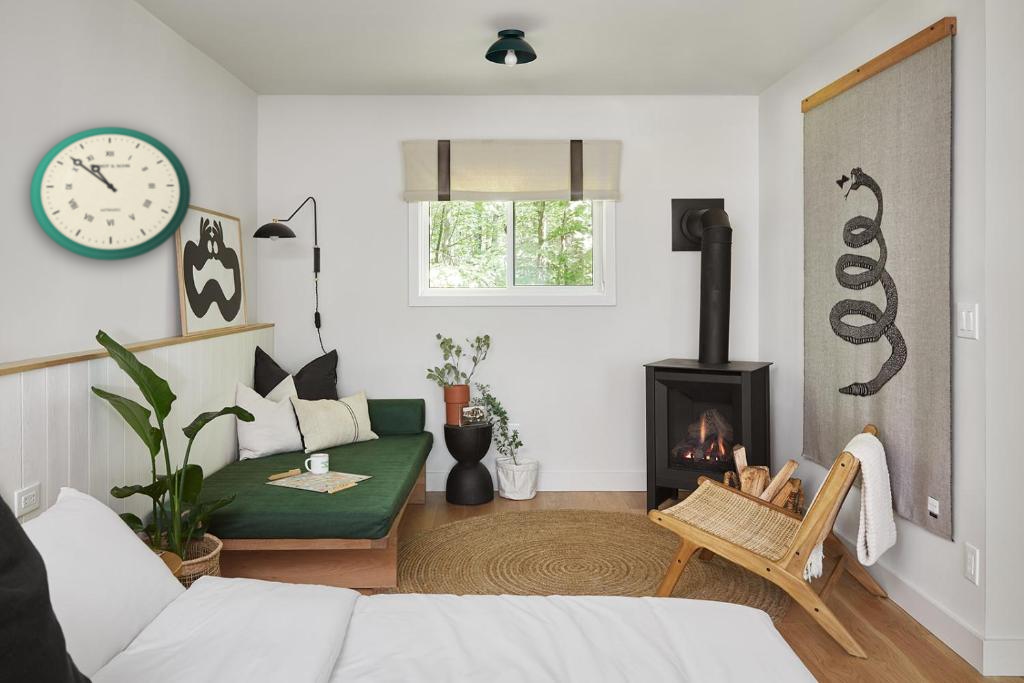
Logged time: 10 h 52 min
